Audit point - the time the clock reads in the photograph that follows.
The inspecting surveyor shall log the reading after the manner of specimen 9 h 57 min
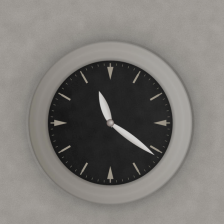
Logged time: 11 h 21 min
